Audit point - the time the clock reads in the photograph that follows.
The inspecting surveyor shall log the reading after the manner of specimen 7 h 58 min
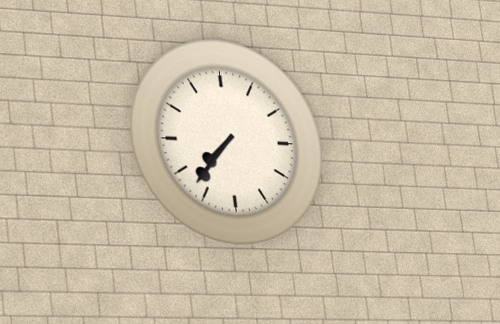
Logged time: 7 h 37 min
